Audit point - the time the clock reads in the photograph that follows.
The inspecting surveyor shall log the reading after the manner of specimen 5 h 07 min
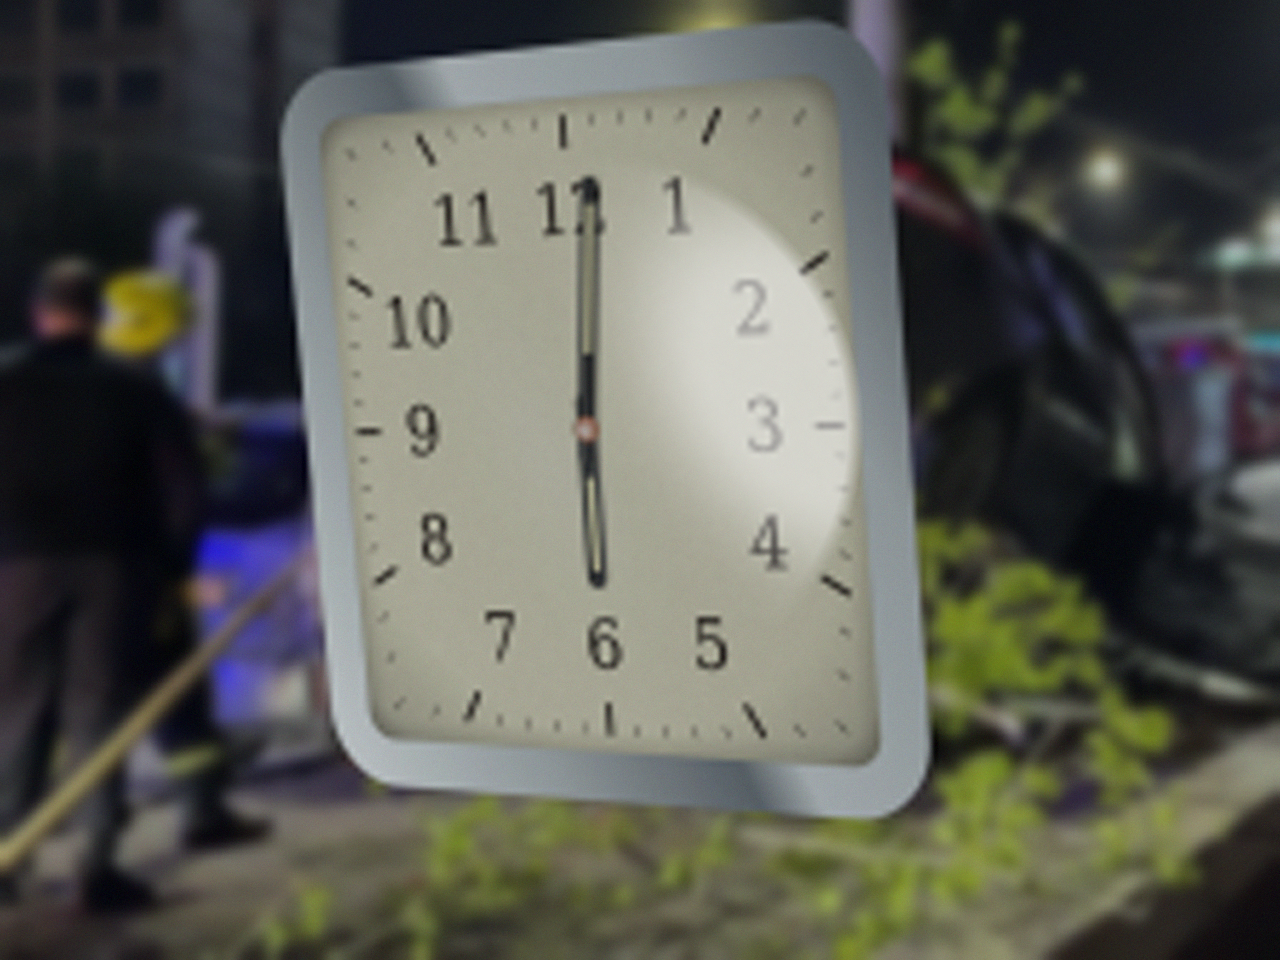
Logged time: 6 h 01 min
